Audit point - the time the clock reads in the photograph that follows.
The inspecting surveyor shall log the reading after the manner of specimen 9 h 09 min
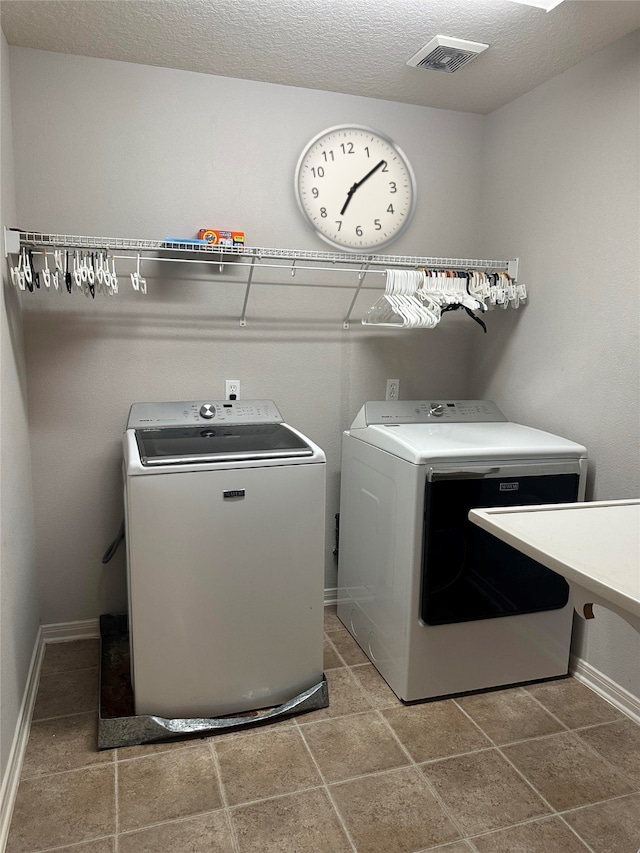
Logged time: 7 h 09 min
